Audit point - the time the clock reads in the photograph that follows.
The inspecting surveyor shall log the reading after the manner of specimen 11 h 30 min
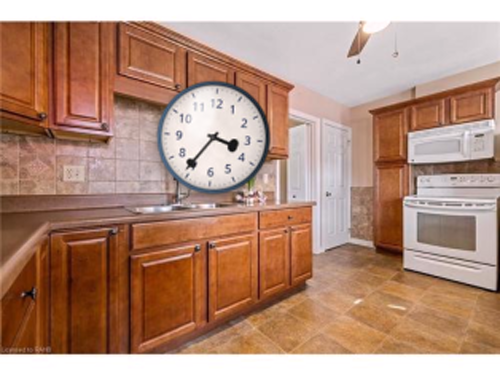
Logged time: 3 h 36 min
